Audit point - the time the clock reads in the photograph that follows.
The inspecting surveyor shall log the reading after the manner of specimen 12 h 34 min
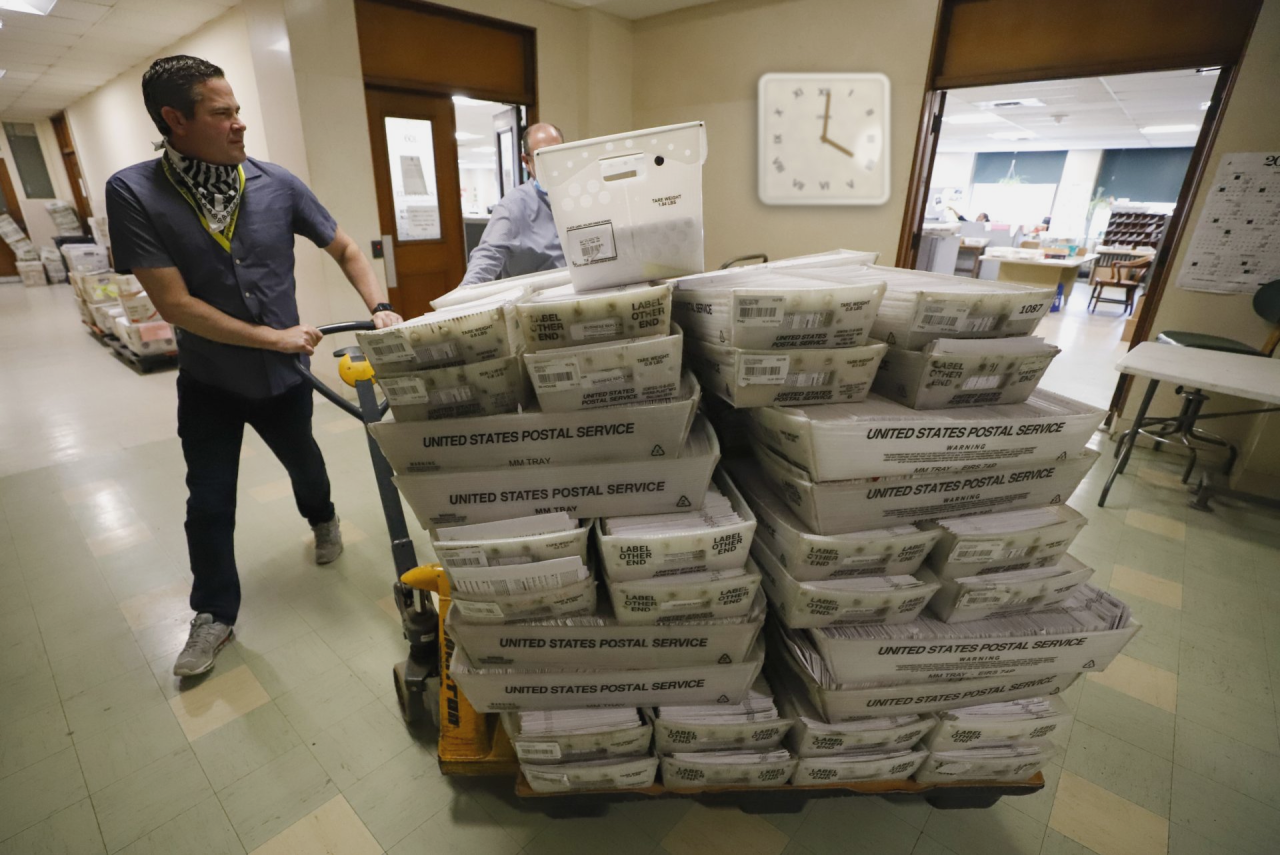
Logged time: 4 h 01 min
